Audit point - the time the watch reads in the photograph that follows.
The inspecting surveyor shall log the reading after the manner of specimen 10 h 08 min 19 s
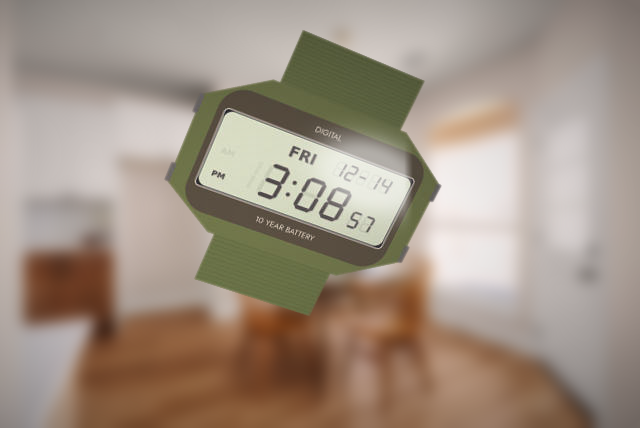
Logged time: 3 h 08 min 57 s
